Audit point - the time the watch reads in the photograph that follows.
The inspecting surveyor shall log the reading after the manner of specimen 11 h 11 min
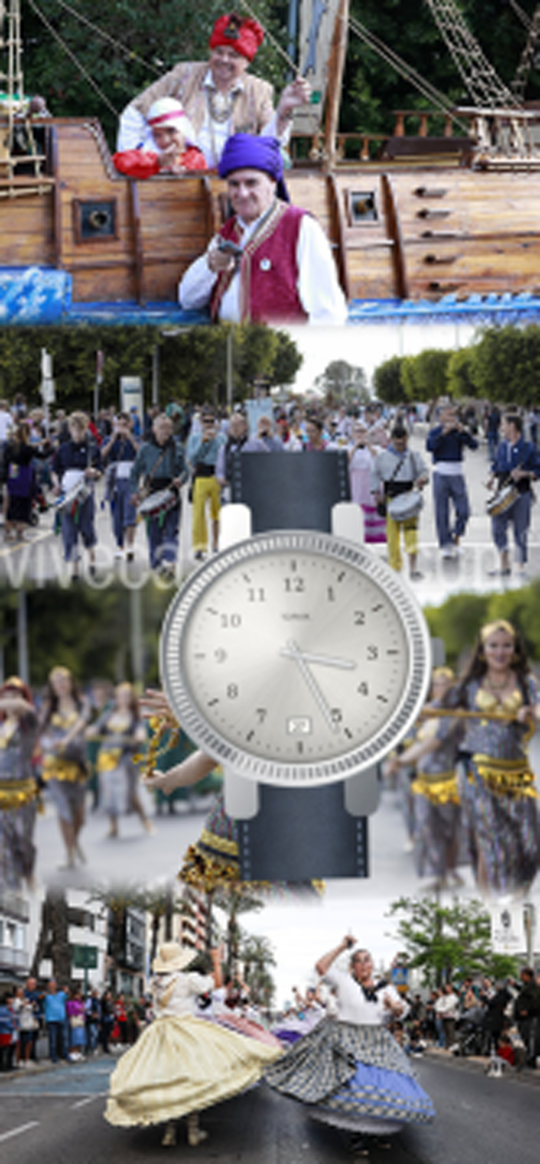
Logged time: 3 h 26 min
